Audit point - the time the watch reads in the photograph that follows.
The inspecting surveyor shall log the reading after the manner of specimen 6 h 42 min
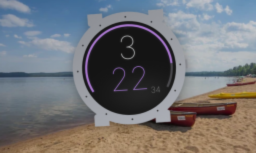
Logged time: 3 h 22 min
